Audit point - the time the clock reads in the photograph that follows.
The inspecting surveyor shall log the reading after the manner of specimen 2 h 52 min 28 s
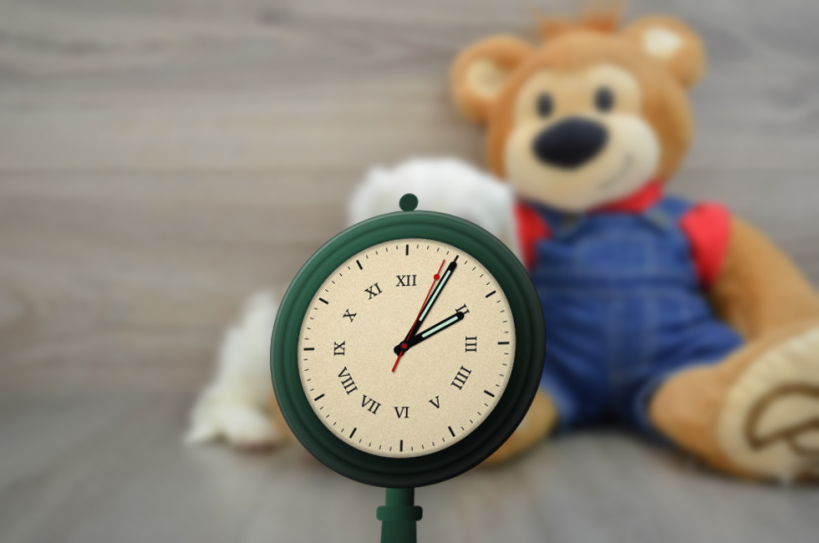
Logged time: 2 h 05 min 04 s
